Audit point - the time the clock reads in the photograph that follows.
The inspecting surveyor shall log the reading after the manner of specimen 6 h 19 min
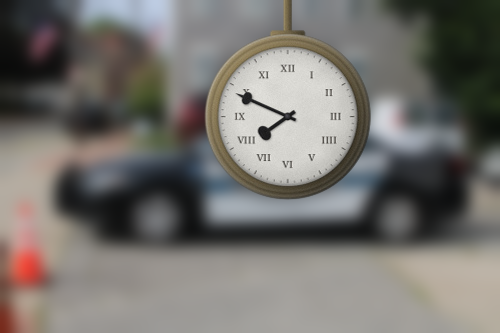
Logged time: 7 h 49 min
